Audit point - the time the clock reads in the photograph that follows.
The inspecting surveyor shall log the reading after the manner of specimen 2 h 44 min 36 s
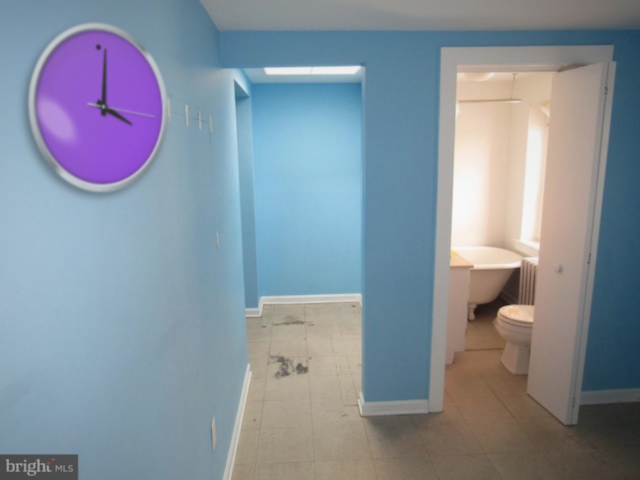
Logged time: 4 h 01 min 17 s
